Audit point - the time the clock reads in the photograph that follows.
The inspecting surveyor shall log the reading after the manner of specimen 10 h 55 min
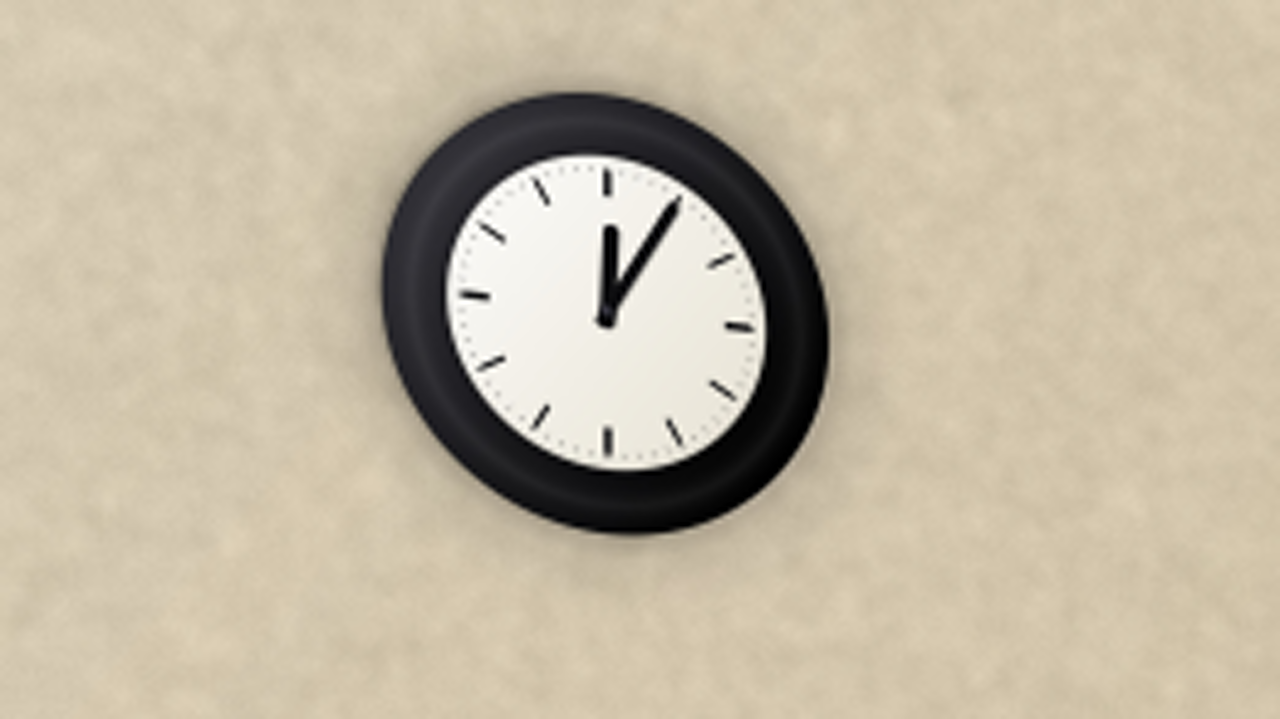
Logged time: 12 h 05 min
